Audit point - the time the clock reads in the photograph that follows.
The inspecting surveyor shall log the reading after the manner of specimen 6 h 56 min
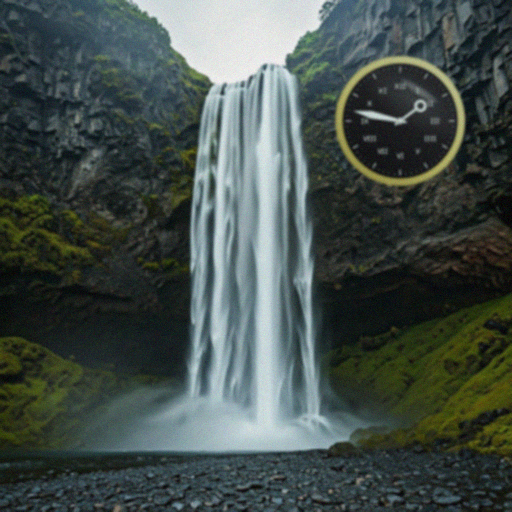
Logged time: 1 h 47 min
